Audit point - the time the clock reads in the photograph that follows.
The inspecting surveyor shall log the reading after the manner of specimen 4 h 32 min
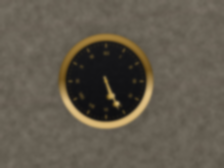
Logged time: 5 h 26 min
